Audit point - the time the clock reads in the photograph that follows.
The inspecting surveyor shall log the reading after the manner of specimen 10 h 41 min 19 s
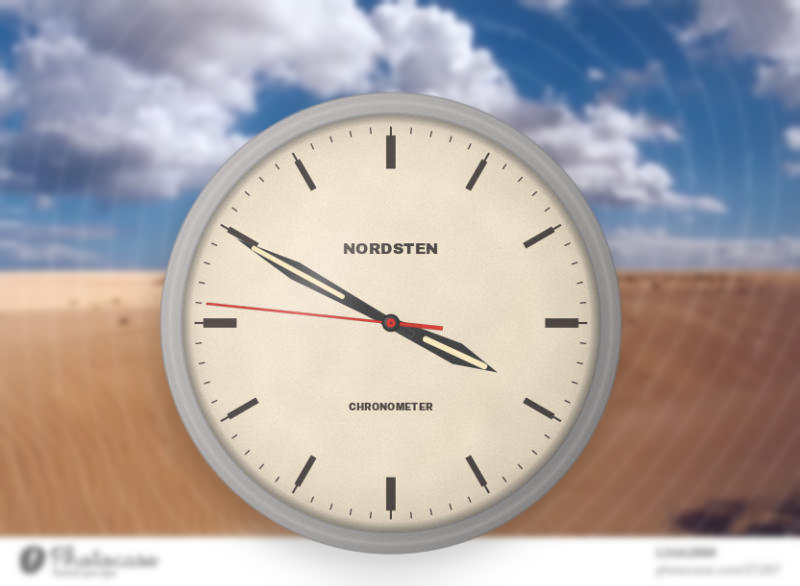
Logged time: 3 h 49 min 46 s
